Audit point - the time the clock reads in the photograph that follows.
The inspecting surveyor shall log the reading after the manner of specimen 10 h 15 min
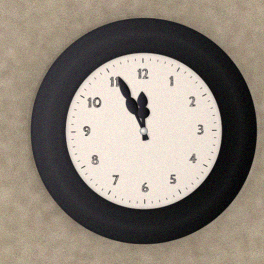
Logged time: 11 h 56 min
